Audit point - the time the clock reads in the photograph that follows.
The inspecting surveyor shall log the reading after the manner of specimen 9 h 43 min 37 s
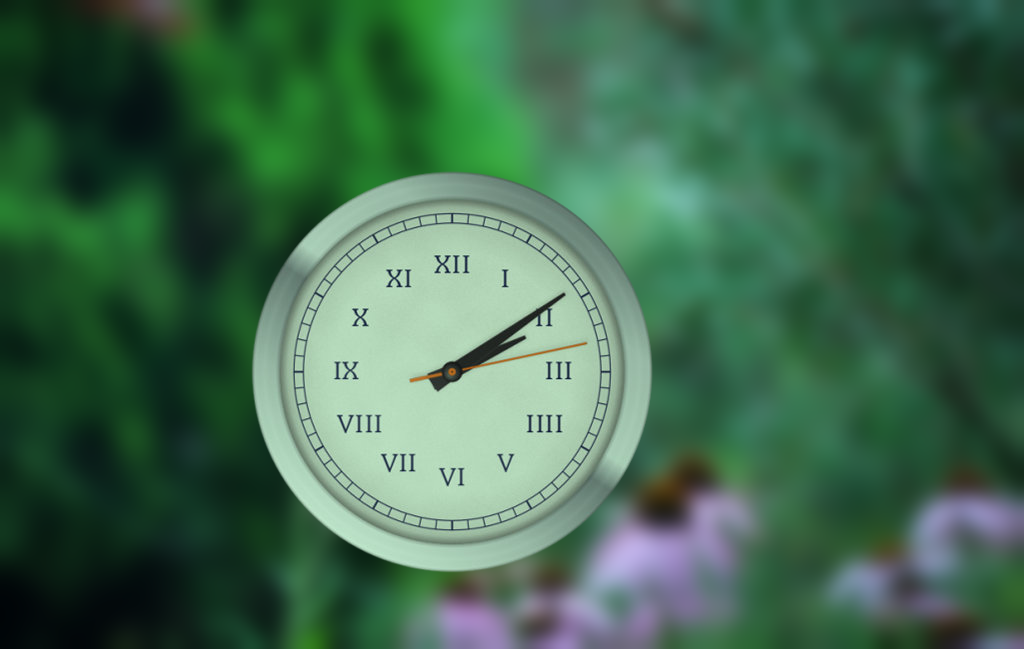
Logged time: 2 h 09 min 13 s
